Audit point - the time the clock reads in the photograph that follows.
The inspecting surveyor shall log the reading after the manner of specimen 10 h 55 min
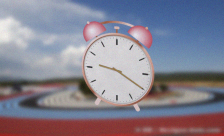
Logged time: 9 h 20 min
